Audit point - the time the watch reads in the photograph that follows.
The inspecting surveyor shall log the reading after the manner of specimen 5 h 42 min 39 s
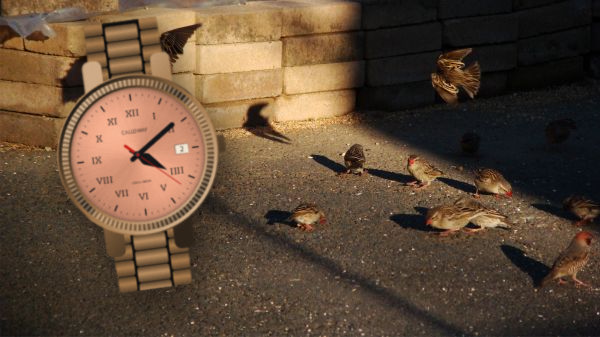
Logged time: 4 h 09 min 22 s
